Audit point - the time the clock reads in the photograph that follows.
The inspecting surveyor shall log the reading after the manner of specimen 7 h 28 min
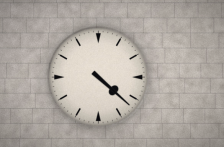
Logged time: 4 h 22 min
